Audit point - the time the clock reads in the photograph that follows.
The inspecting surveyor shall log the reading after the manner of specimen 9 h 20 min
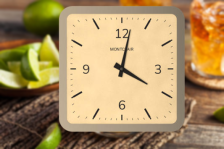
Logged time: 4 h 02 min
